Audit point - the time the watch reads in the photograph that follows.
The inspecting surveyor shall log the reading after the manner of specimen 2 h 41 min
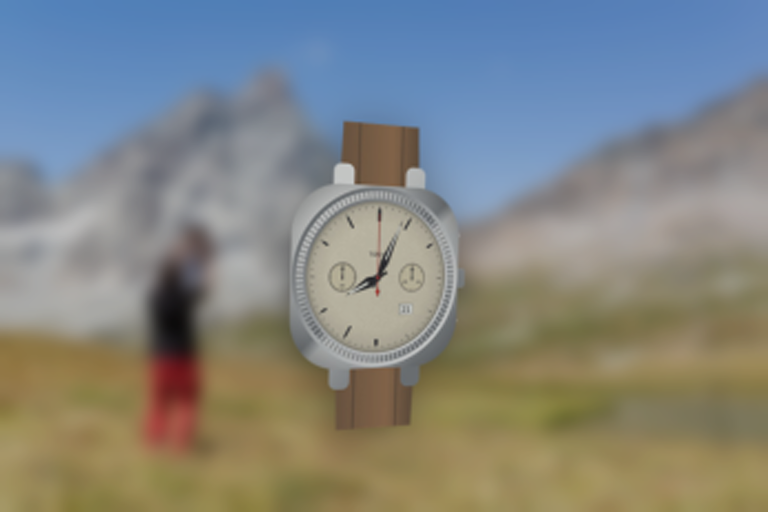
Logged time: 8 h 04 min
